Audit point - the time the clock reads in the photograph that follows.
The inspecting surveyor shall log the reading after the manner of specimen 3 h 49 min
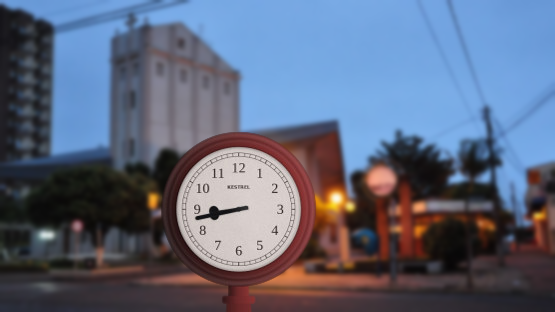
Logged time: 8 h 43 min
